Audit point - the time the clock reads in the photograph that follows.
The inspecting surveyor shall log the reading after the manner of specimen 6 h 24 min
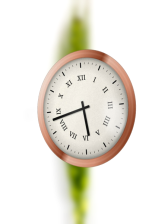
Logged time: 5 h 43 min
